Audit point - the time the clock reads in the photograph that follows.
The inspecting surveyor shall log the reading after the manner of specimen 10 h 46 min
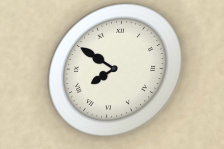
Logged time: 7 h 50 min
